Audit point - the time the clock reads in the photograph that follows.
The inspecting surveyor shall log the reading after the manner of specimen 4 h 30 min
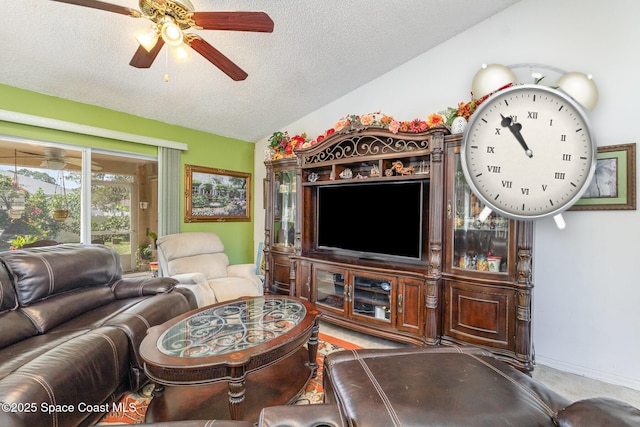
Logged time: 10 h 53 min
